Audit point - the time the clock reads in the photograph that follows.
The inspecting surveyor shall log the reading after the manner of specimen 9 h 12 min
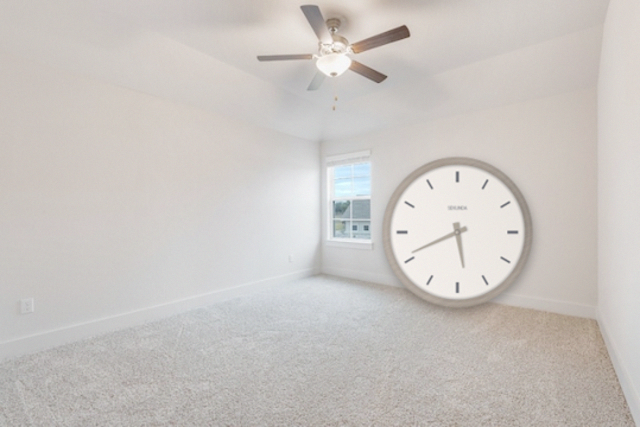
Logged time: 5 h 41 min
